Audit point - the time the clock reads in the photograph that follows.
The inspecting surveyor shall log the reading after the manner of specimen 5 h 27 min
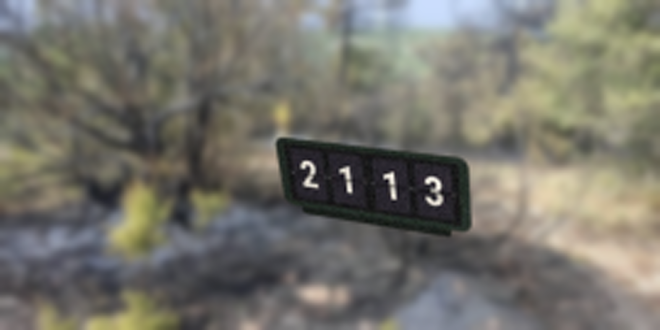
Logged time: 21 h 13 min
